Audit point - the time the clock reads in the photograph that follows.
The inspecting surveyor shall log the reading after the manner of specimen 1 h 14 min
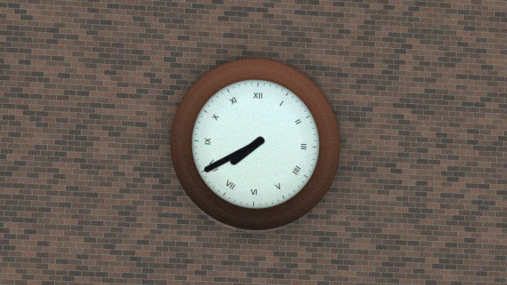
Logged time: 7 h 40 min
